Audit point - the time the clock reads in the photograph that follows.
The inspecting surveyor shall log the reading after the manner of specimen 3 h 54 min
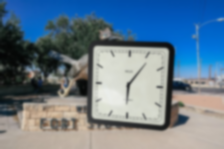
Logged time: 6 h 06 min
